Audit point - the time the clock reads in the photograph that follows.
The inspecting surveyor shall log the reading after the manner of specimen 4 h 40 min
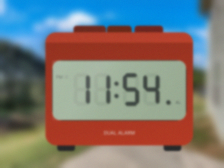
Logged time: 11 h 54 min
